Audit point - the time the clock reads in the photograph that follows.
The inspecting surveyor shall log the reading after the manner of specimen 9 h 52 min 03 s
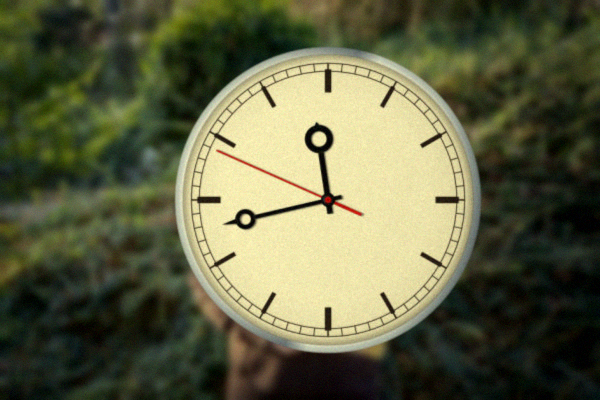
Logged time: 11 h 42 min 49 s
